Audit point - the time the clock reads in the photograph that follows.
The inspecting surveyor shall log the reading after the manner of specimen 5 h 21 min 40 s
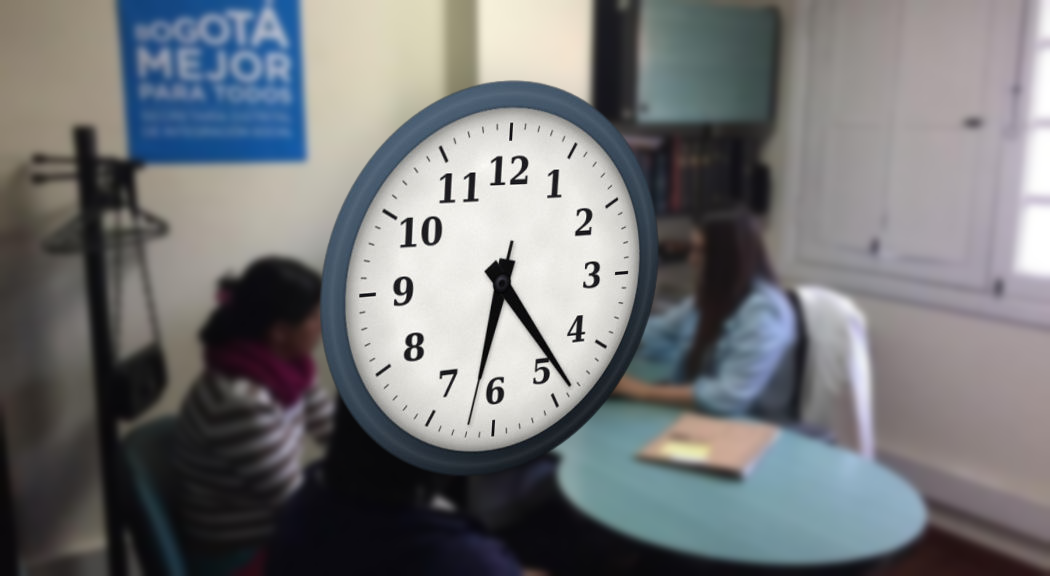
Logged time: 6 h 23 min 32 s
